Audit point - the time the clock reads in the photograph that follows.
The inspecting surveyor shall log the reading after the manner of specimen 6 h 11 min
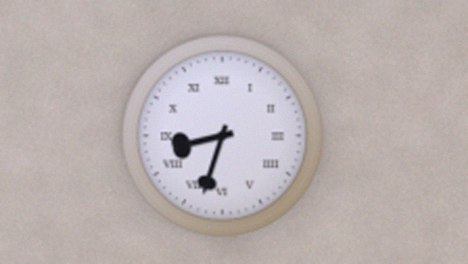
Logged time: 8 h 33 min
